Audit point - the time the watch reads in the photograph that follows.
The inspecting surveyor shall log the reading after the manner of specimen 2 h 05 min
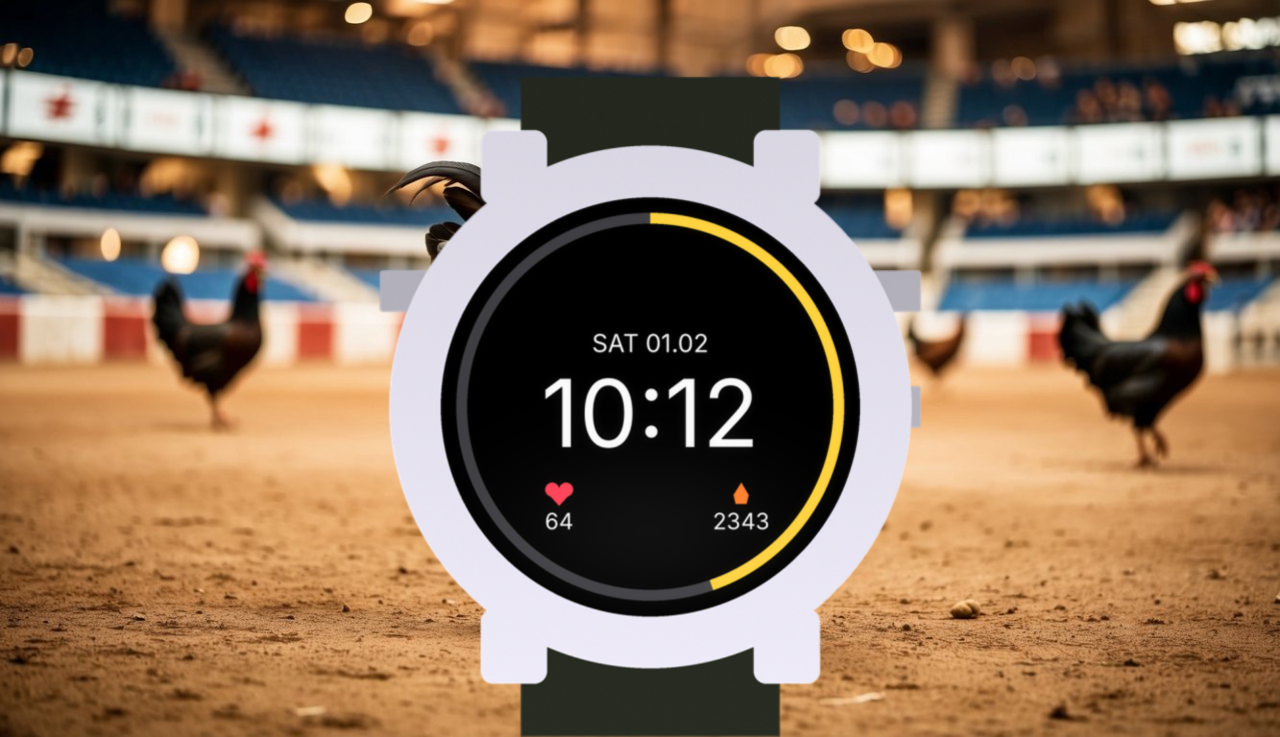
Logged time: 10 h 12 min
